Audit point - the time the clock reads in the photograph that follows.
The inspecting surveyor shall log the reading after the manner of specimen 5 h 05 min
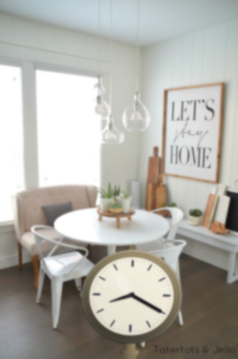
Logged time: 8 h 20 min
